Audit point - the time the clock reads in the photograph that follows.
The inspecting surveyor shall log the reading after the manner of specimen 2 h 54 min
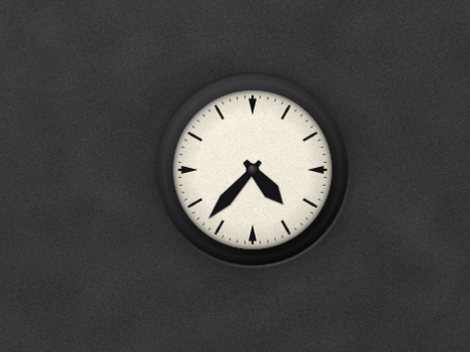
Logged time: 4 h 37 min
